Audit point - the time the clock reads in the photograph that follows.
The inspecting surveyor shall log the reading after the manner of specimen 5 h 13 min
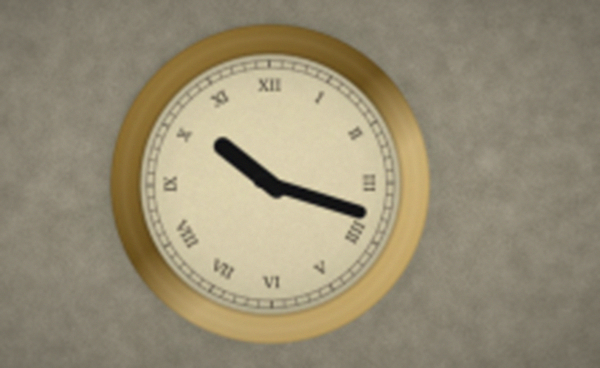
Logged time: 10 h 18 min
